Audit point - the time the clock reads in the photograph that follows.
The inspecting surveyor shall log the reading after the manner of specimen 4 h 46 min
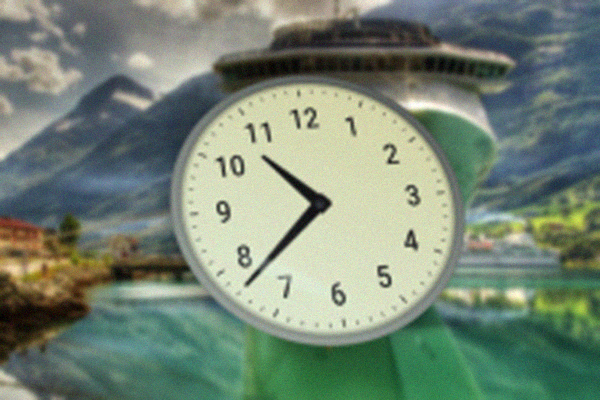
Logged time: 10 h 38 min
